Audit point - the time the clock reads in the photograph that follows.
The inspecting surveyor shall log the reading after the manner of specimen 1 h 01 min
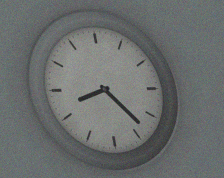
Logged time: 8 h 23 min
